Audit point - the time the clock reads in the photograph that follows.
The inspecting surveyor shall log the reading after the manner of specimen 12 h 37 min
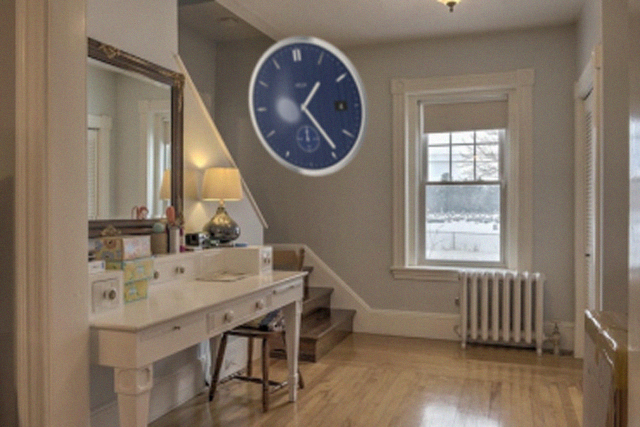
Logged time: 1 h 24 min
